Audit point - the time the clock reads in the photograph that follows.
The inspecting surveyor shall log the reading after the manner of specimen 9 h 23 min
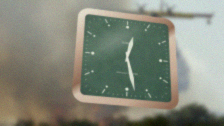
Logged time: 12 h 28 min
